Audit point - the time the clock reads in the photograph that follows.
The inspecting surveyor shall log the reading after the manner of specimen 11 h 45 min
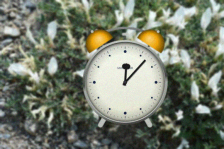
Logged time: 12 h 07 min
